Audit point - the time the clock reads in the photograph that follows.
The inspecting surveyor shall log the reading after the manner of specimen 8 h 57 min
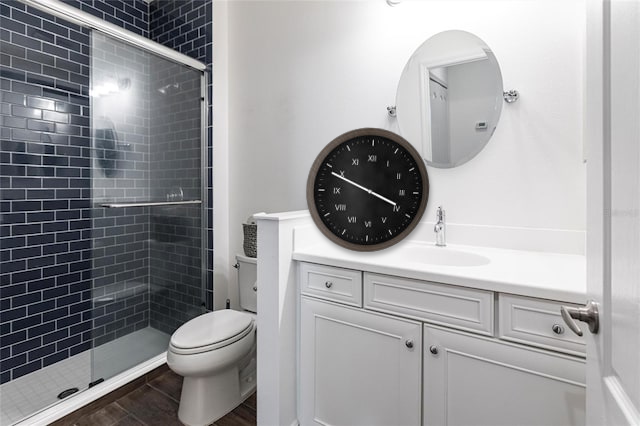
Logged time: 3 h 49 min
